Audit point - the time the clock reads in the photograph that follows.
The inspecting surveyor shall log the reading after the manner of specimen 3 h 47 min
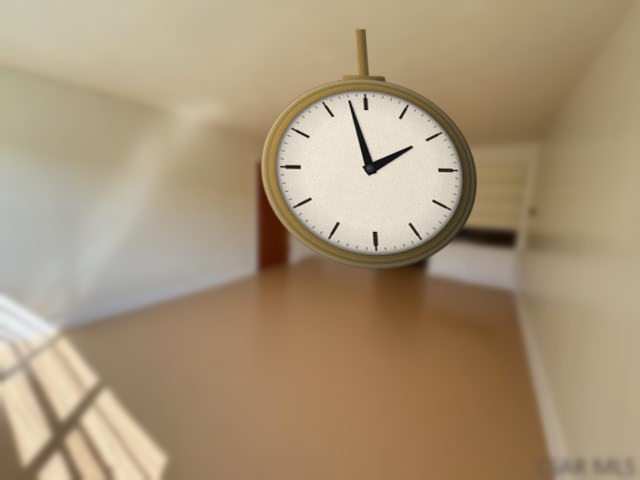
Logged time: 1 h 58 min
